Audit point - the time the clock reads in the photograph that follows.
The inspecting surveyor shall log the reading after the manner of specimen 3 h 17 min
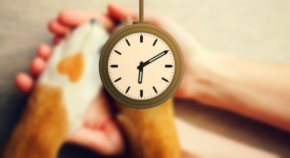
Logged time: 6 h 10 min
